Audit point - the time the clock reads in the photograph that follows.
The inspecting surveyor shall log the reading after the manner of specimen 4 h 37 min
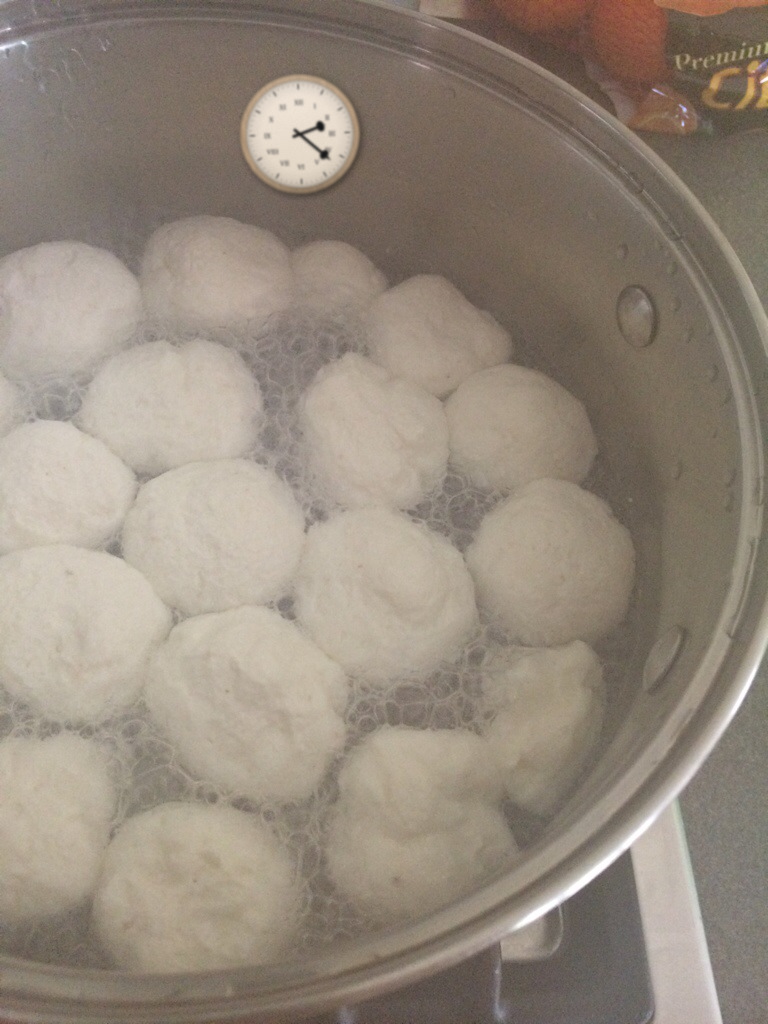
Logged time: 2 h 22 min
